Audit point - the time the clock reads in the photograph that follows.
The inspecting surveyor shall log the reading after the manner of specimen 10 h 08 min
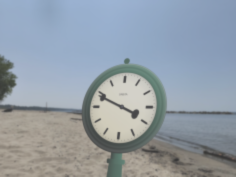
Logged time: 3 h 49 min
